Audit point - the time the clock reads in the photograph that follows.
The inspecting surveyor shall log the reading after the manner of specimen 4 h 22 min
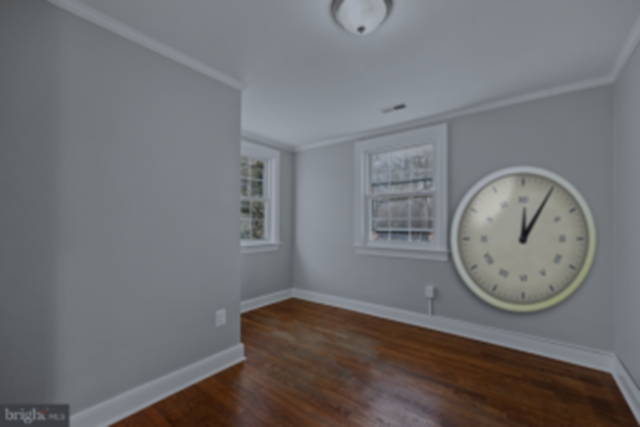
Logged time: 12 h 05 min
